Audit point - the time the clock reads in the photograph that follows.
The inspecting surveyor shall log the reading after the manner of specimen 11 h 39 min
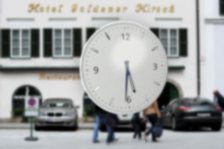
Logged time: 5 h 31 min
